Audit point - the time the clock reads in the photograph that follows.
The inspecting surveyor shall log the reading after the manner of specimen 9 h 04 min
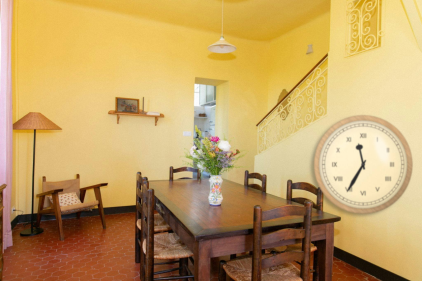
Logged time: 11 h 35 min
